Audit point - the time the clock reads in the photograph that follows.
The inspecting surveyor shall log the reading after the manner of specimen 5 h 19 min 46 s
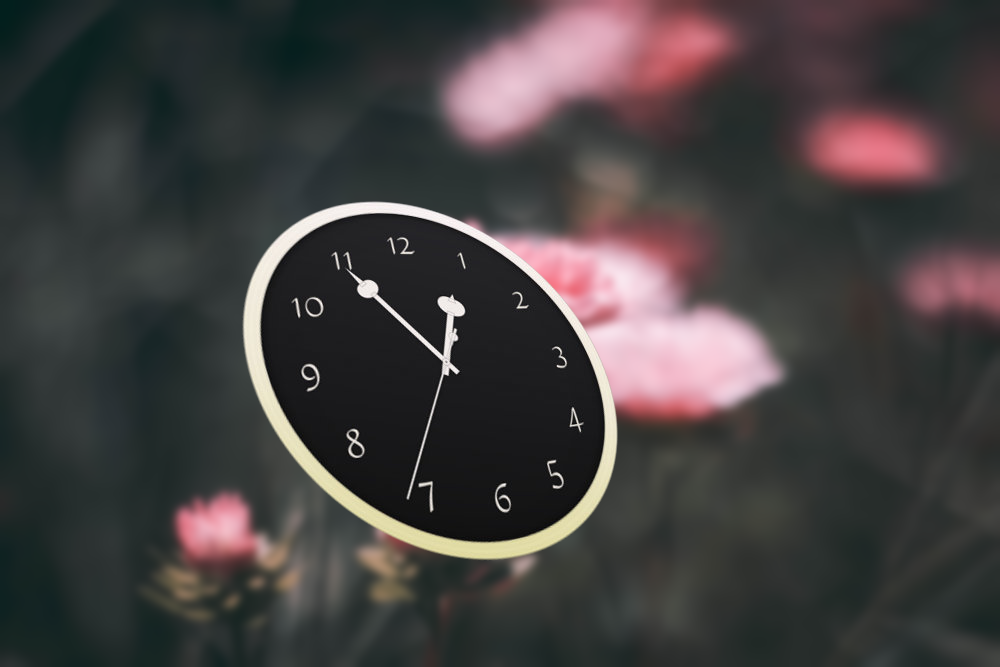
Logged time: 12 h 54 min 36 s
